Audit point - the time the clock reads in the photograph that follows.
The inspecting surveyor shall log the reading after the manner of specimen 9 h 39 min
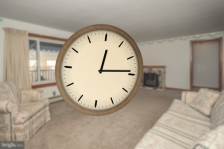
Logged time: 12 h 14 min
